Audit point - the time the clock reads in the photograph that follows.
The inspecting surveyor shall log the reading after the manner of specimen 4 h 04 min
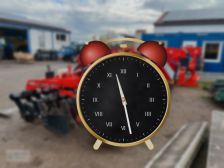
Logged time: 11 h 28 min
